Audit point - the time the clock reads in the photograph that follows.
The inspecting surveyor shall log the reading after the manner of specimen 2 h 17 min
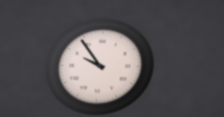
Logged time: 9 h 54 min
